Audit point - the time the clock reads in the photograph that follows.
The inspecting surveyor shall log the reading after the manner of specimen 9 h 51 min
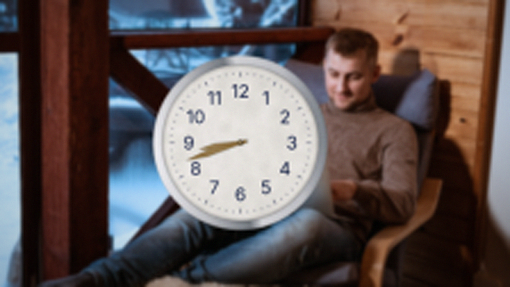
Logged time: 8 h 42 min
